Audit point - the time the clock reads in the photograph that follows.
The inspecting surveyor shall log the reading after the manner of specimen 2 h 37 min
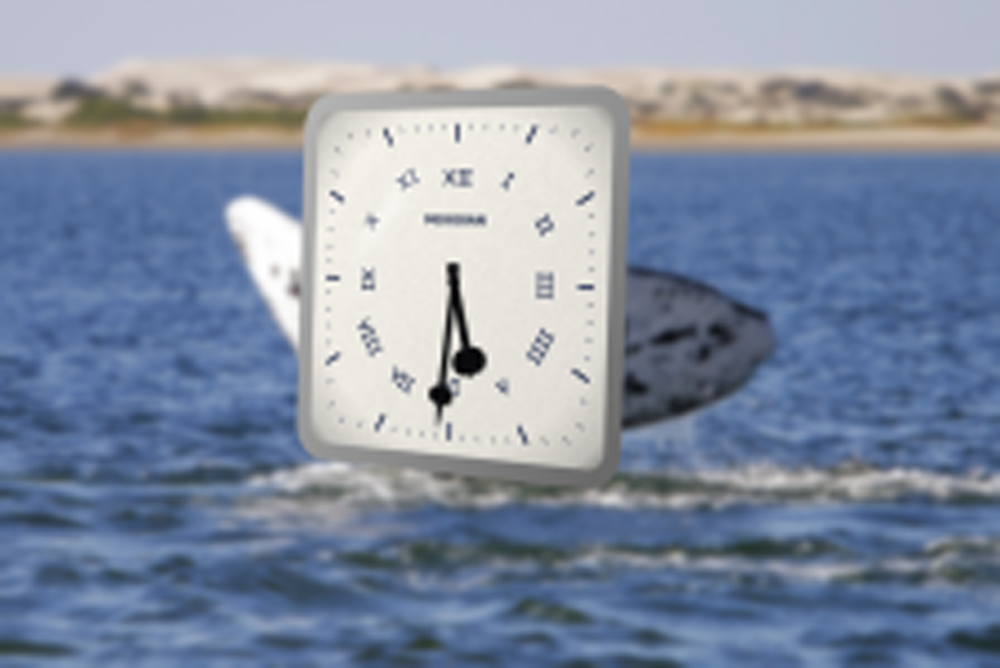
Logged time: 5 h 31 min
